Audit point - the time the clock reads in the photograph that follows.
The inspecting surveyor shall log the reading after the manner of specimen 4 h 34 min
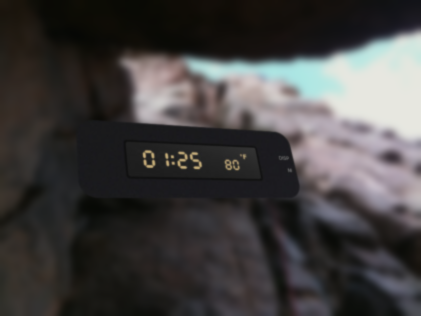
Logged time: 1 h 25 min
